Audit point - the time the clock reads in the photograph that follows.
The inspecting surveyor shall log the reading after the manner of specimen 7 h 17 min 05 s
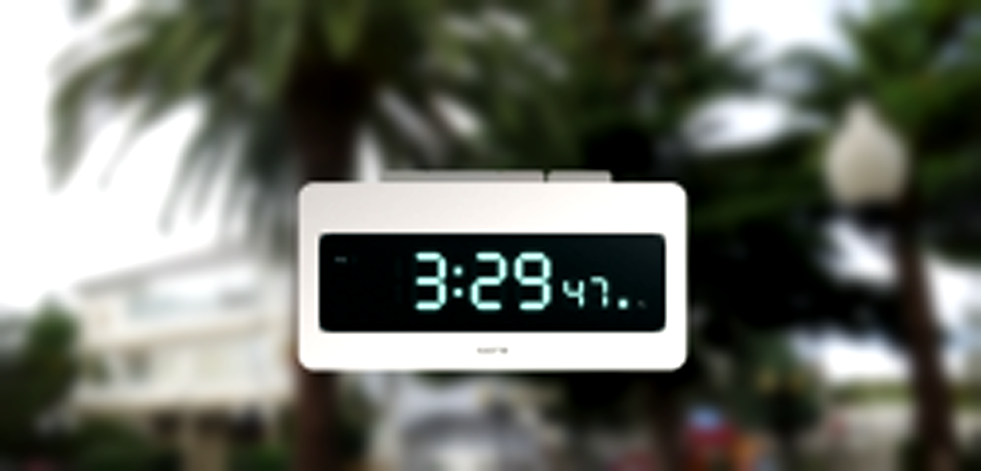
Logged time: 3 h 29 min 47 s
